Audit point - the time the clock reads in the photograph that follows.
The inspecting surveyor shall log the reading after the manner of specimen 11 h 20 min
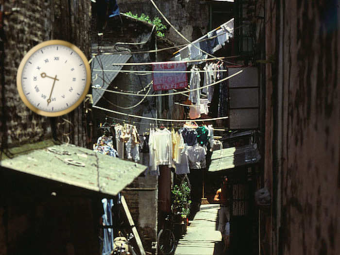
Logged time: 9 h 32 min
